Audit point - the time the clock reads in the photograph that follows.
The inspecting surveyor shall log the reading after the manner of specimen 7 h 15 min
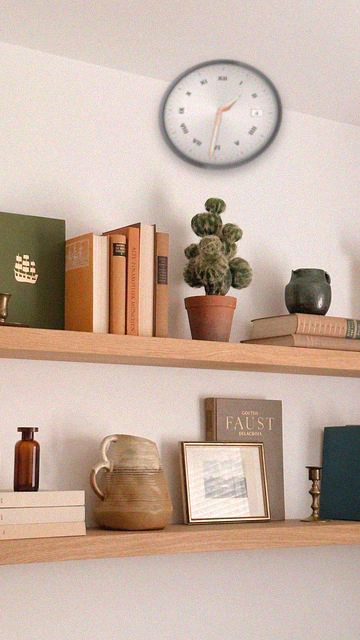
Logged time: 1 h 31 min
